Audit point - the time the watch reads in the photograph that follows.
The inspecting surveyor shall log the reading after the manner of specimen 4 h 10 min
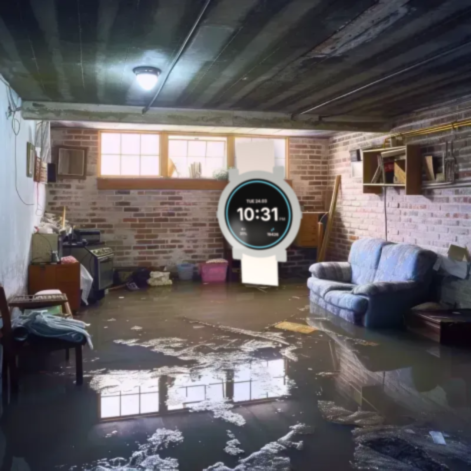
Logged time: 10 h 31 min
